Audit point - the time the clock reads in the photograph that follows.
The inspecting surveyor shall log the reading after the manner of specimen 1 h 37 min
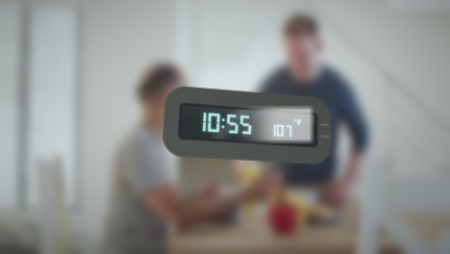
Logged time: 10 h 55 min
